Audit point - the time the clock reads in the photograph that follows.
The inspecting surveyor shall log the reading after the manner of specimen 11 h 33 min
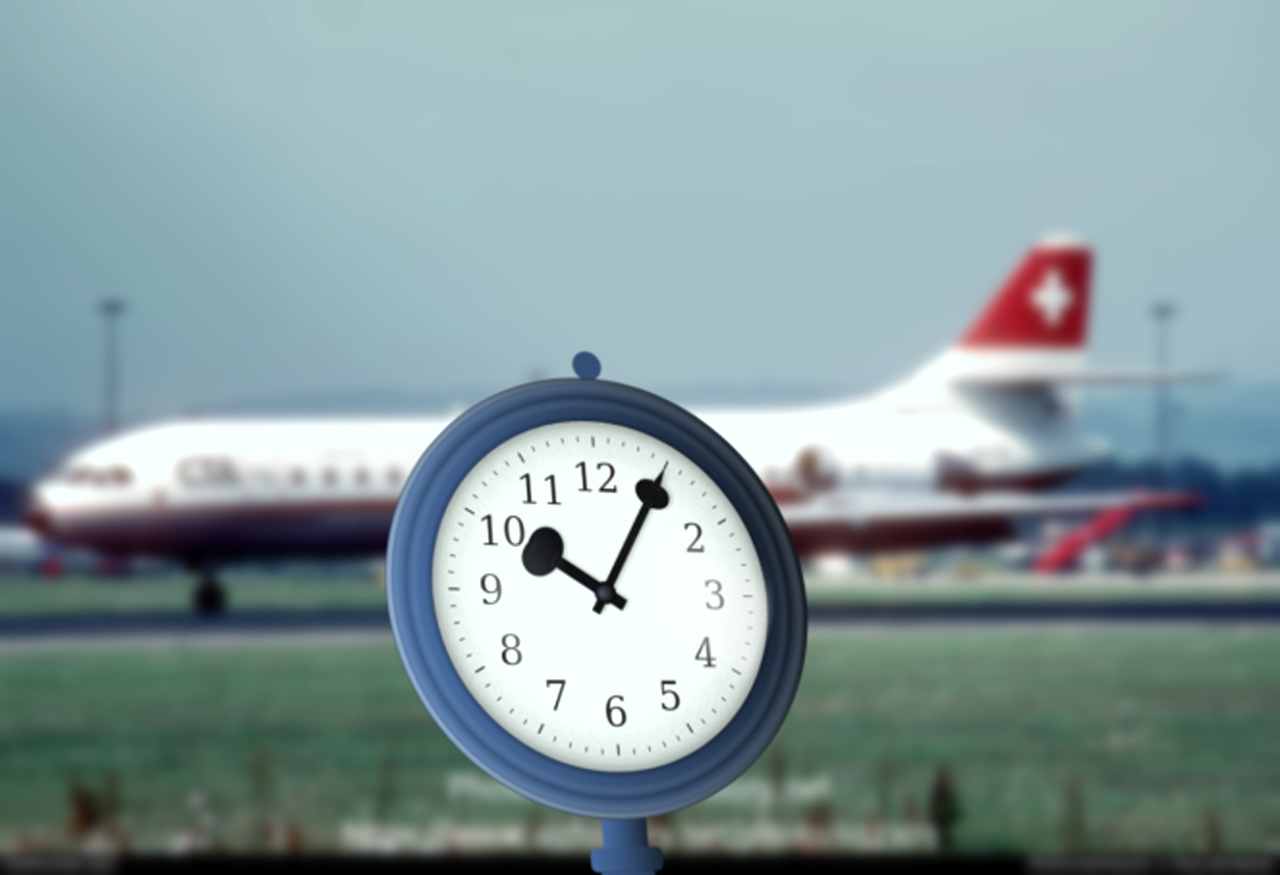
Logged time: 10 h 05 min
